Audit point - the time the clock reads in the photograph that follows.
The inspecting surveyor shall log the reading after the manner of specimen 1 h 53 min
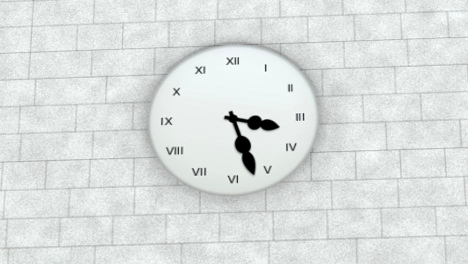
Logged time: 3 h 27 min
